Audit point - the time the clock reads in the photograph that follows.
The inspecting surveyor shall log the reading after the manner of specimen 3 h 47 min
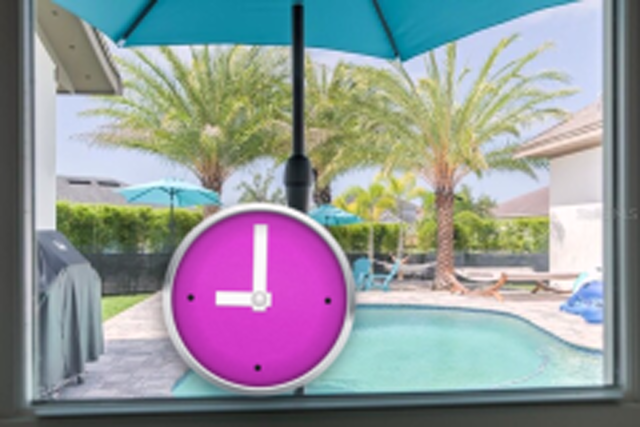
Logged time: 9 h 00 min
